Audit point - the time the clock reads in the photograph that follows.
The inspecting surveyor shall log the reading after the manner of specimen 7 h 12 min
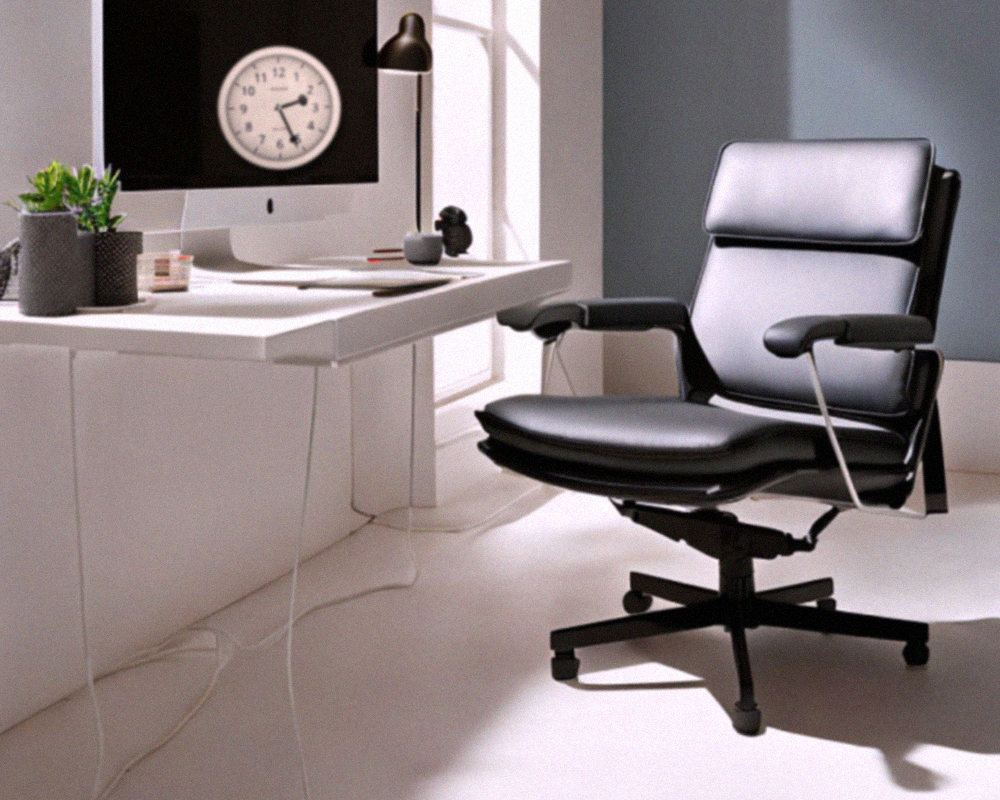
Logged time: 2 h 26 min
